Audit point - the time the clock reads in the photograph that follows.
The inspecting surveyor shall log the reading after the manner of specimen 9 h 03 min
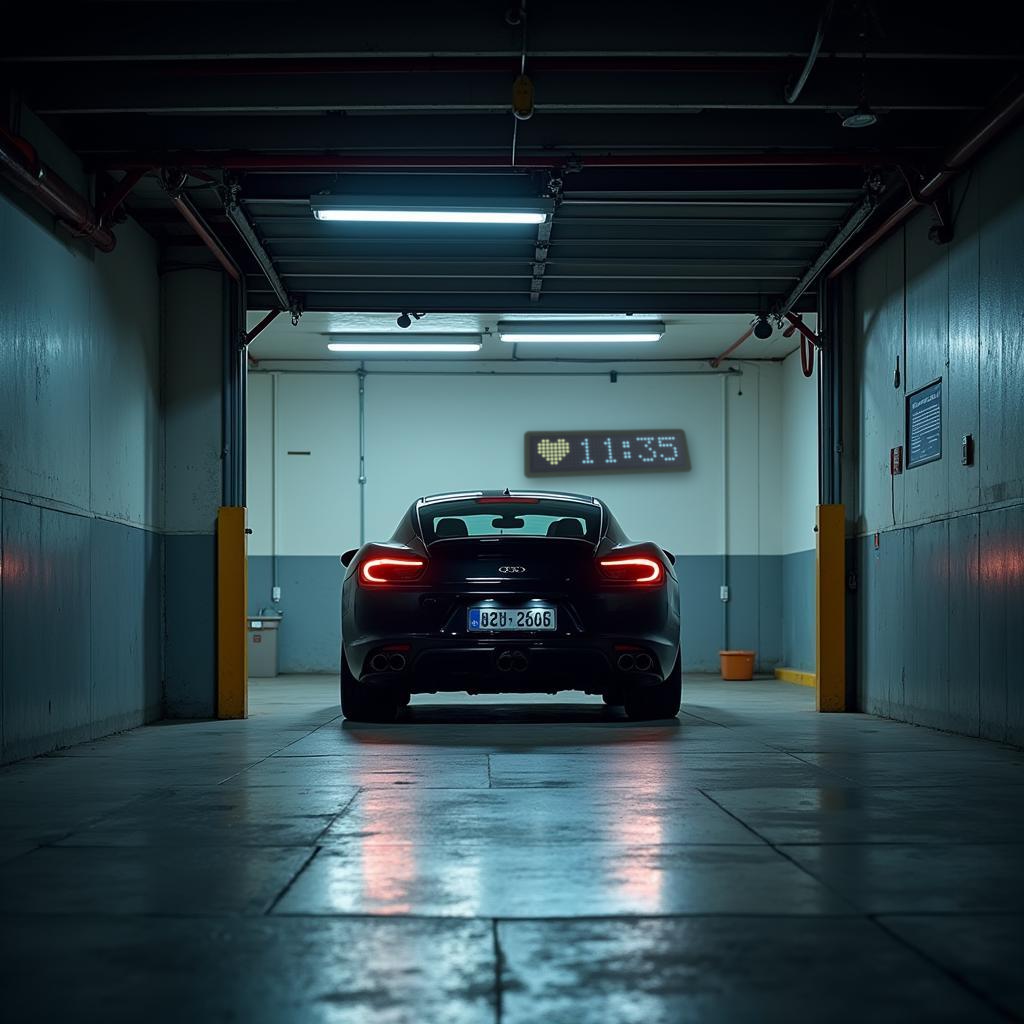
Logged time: 11 h 35 min
